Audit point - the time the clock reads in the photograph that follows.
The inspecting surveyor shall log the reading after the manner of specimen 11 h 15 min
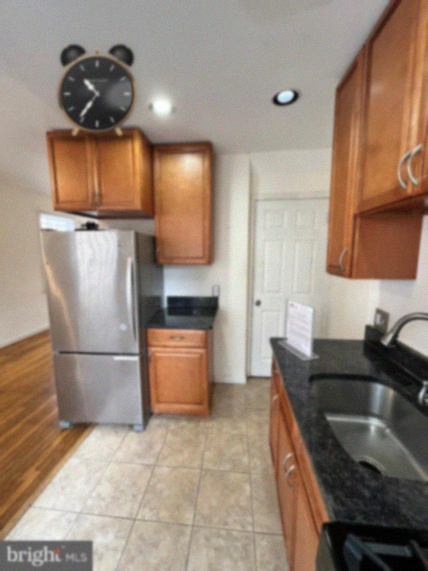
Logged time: 10 h 36 min
